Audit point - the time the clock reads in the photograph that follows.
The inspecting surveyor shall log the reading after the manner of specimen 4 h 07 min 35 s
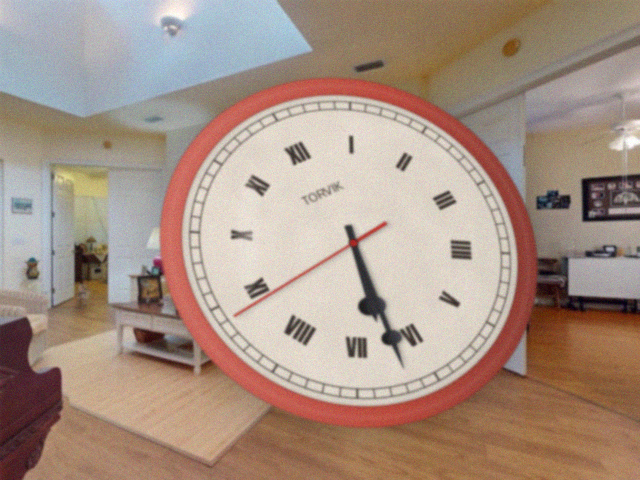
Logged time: 6 h 31 min 44 s
